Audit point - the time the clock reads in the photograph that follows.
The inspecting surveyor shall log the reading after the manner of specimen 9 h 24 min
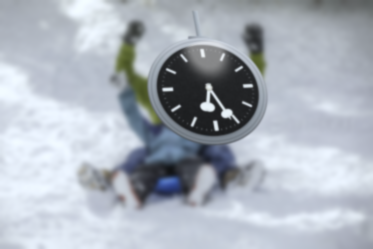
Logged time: 6 h 26 min
